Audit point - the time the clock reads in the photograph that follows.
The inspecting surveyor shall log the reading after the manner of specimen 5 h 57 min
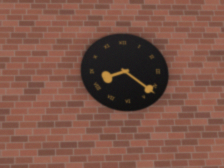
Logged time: 8 h 22 min
